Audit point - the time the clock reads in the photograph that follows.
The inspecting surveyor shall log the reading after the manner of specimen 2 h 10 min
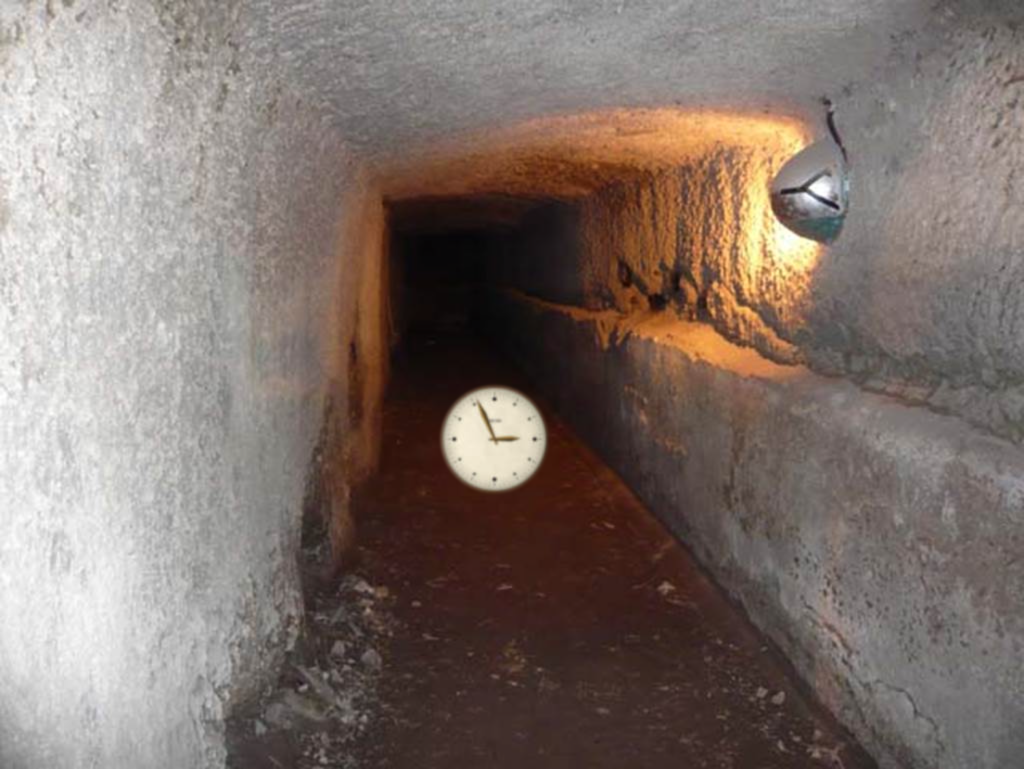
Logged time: 2 h 56 min
